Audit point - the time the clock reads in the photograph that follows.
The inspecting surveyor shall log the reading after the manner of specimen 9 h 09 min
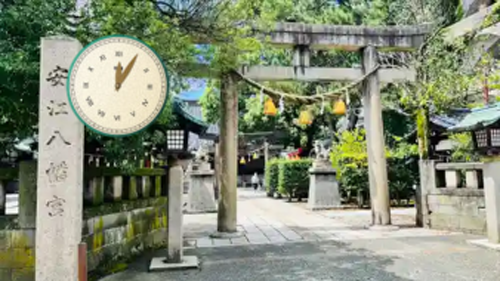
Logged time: 12 h 05 min
